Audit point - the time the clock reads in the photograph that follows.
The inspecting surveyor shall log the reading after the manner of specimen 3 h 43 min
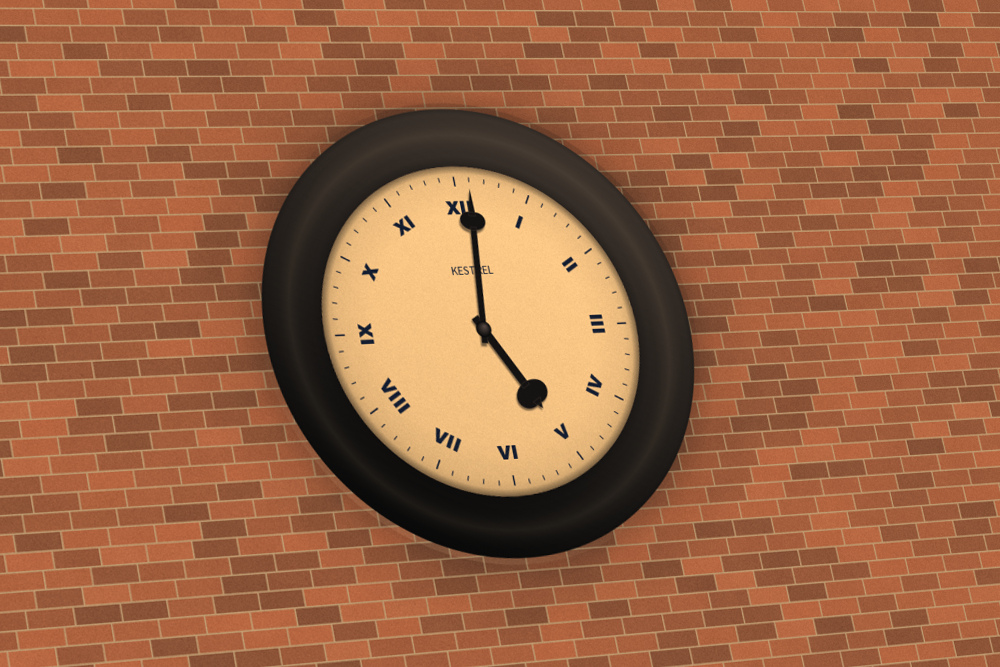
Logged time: 5 h 01 min
